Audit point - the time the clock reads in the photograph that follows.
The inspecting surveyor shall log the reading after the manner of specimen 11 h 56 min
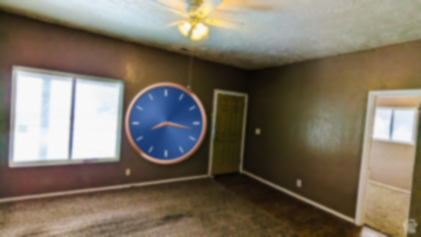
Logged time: 8 h 17 min
